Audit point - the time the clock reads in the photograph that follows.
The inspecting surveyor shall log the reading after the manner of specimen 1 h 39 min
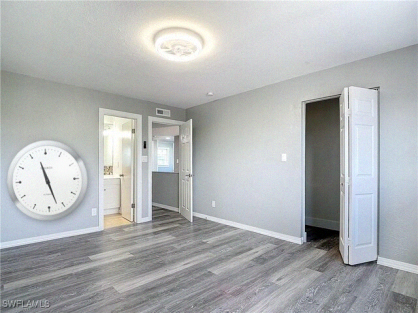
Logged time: 11 h 27 min
